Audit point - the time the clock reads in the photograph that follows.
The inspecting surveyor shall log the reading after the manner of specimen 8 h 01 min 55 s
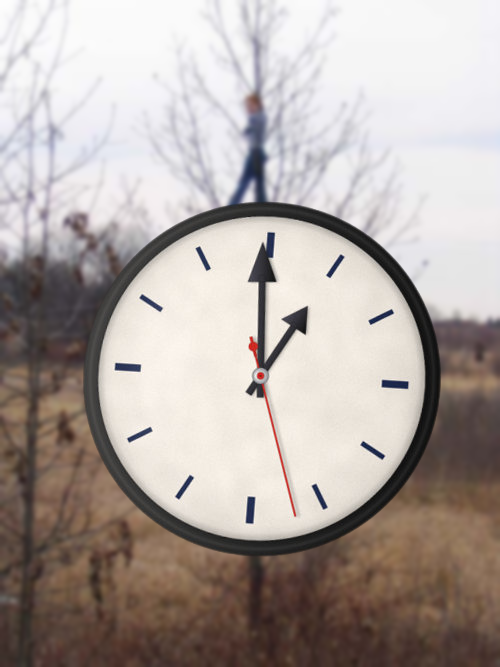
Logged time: 12 h 59 min 27 s
